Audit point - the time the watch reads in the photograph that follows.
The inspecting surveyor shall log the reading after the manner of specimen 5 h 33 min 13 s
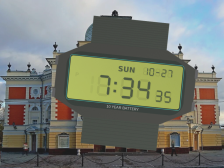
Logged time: 7 h 34 min 35 s
